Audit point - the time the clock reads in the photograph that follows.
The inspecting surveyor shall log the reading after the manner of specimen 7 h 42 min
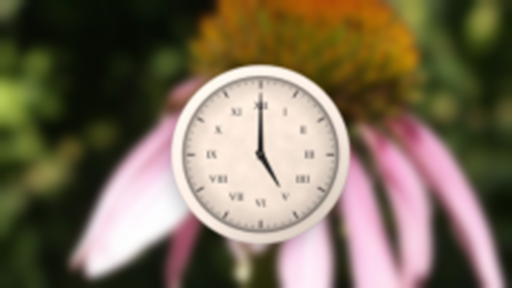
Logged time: 5 h 00 min
